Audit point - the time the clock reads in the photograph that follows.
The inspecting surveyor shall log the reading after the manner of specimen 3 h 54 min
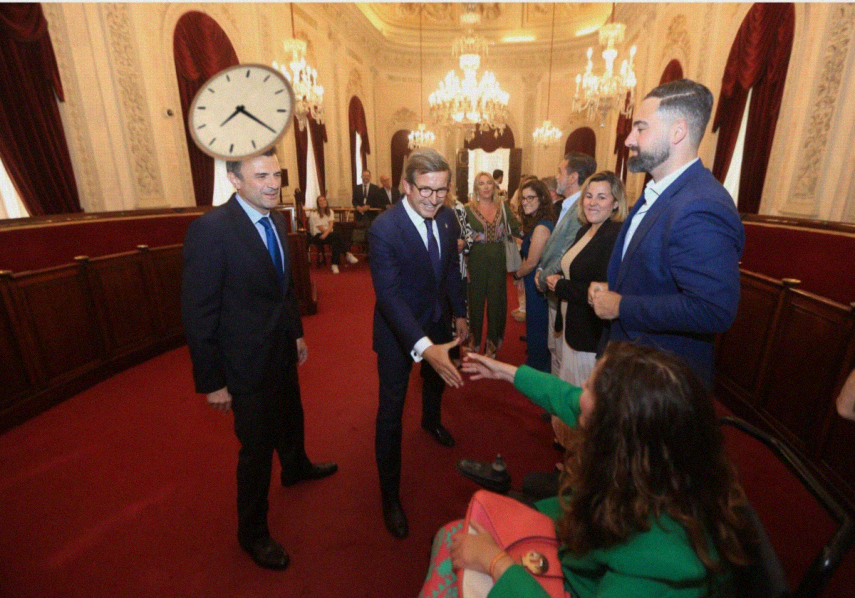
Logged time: 7 h 20 min
